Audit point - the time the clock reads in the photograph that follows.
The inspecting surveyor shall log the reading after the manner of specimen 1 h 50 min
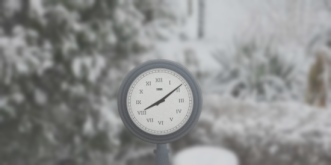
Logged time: 8 h 09 min
